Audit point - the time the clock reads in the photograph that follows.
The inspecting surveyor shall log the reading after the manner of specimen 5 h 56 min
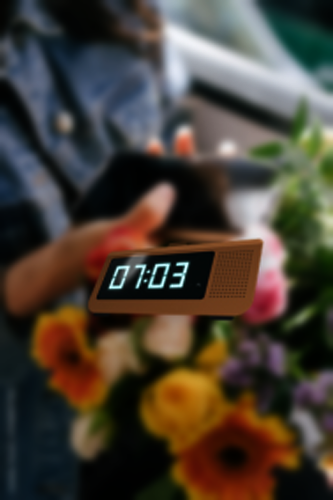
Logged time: 7 h 03 min
